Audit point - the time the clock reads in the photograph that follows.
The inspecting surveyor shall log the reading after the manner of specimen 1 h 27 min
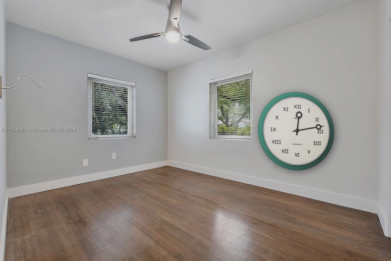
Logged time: 12 h 13 min
